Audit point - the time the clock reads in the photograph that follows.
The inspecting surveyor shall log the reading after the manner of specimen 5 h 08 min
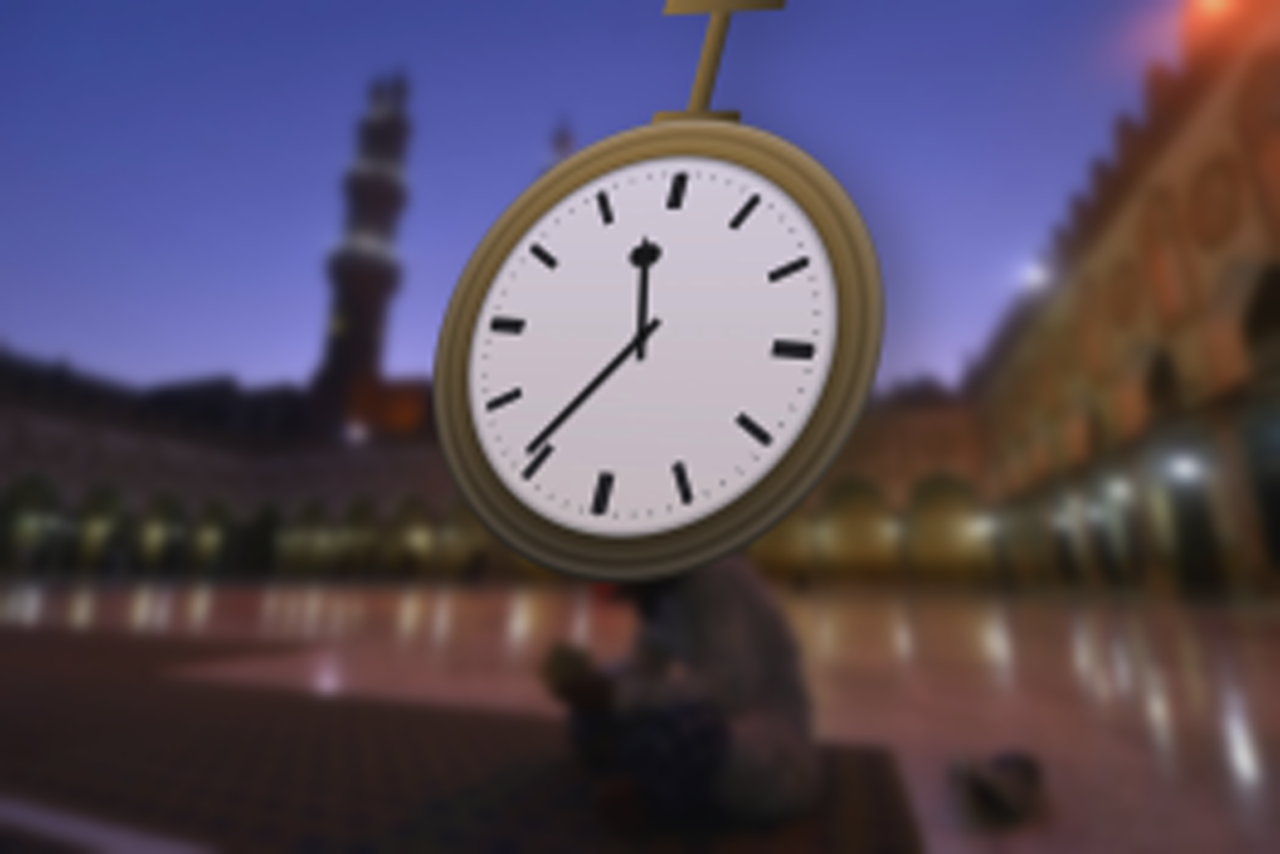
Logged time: 11 h 36 min
